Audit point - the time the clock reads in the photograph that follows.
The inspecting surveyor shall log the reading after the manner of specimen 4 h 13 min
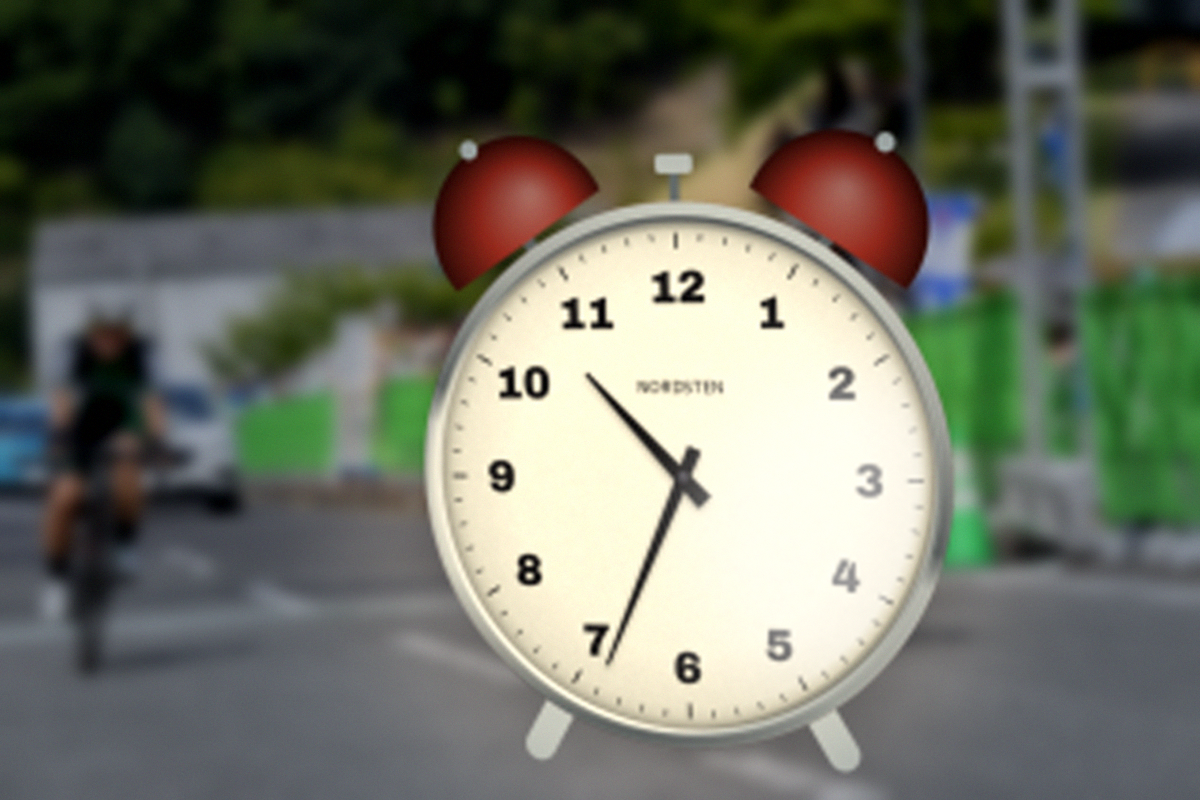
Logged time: 10 h 34 min
